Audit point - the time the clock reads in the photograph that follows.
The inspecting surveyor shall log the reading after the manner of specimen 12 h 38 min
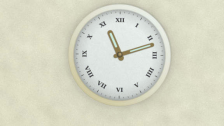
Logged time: 11 h 12 min
